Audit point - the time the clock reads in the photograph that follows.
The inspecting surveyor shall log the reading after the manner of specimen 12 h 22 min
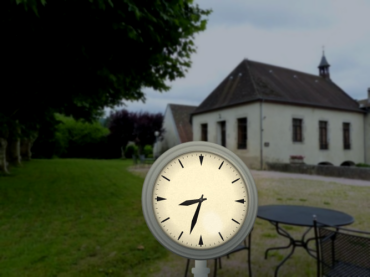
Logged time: 8 h 33 min
